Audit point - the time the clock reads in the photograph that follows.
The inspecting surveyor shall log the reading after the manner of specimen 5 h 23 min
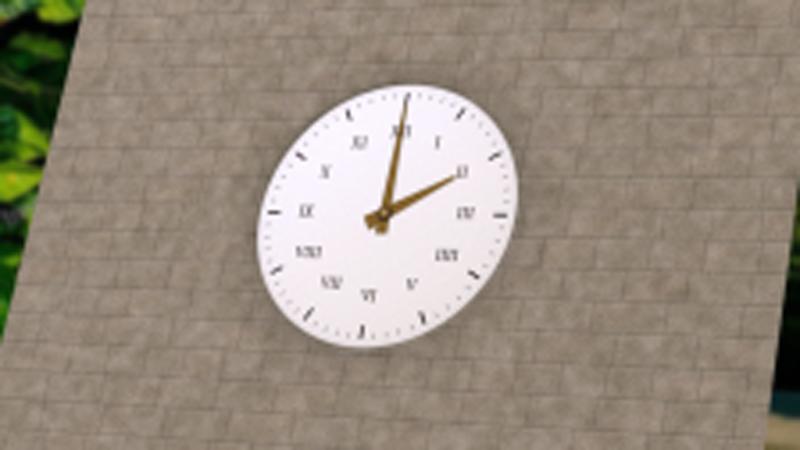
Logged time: 2 h 00 min
